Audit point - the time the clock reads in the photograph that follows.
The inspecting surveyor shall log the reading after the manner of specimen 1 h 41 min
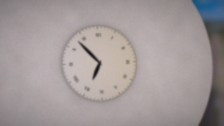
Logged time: 6 h 53 min
